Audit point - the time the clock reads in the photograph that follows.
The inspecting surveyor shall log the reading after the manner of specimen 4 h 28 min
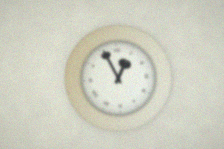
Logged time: 12 h 56 min
